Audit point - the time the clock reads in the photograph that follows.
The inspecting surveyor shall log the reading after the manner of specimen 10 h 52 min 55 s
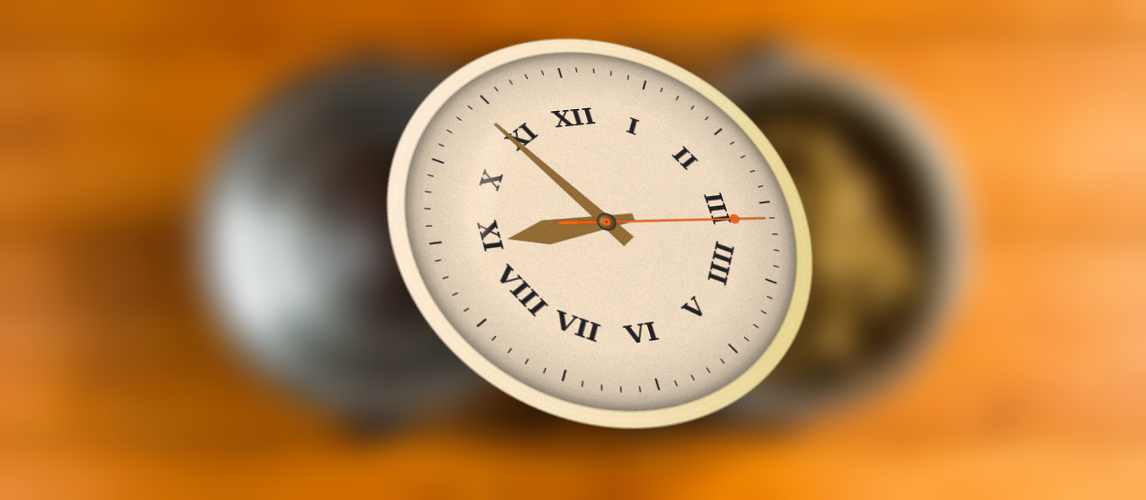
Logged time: 8 h 54 min 16 s
